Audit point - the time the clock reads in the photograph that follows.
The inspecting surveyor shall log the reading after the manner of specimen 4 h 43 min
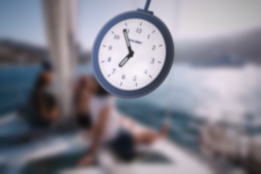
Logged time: 6 h 54 min
